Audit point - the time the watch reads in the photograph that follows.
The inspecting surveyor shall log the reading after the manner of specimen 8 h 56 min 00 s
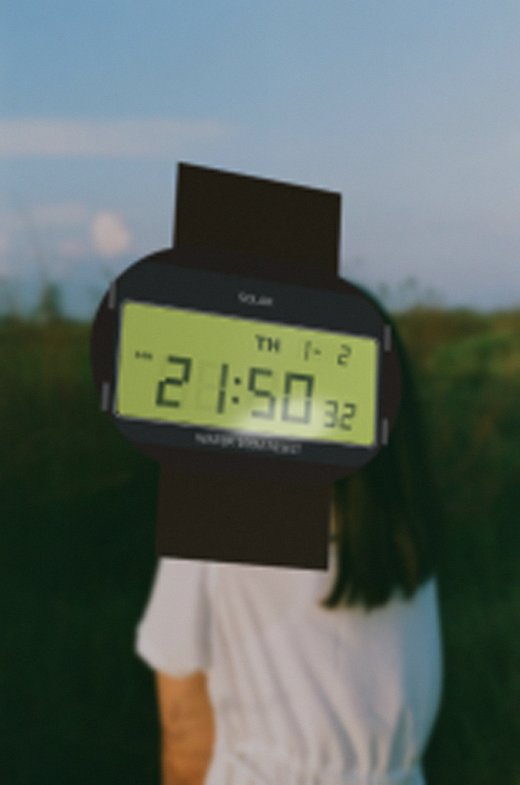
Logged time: 21 h 50 min 32 s
